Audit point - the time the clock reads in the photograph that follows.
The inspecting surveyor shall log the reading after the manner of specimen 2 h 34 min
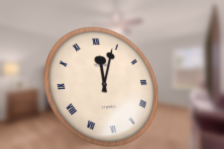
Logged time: 12 h 04 min
